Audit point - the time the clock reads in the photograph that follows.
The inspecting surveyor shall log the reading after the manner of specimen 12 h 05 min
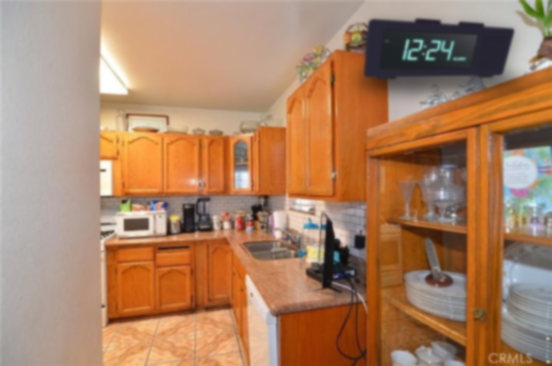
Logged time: 12 h 24 min
